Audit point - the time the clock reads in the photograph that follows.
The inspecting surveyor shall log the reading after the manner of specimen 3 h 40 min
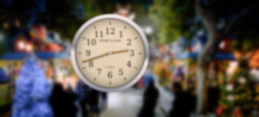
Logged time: 2 h 42 min
